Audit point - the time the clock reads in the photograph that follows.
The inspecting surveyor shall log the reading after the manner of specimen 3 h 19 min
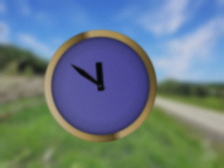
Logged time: 11 h 51 min
